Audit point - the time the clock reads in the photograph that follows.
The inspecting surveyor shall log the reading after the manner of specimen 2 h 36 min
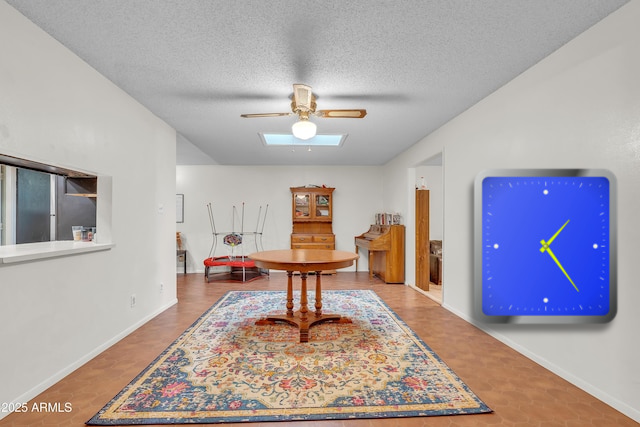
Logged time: 1 h 24 min
